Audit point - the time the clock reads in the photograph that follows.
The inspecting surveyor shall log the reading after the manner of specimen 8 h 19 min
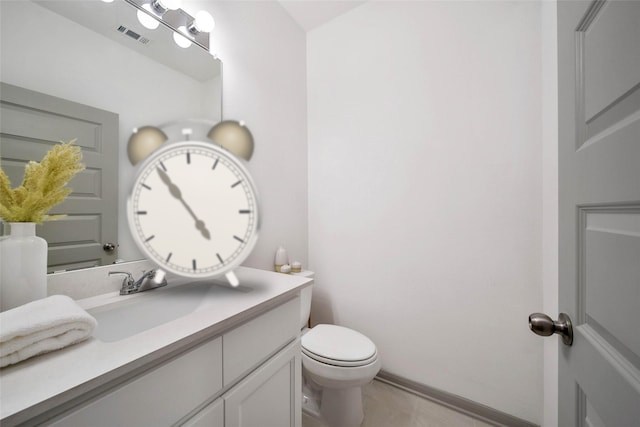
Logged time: 4 h 54 min
